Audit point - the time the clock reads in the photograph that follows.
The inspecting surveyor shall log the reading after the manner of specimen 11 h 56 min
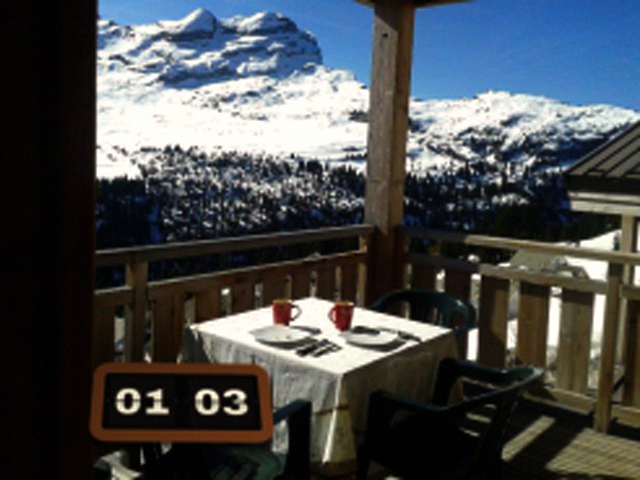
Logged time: 1 h 03 min
